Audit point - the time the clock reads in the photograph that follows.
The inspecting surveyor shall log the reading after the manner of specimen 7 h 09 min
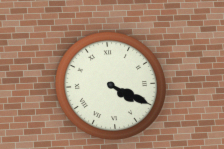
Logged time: 4 h 20 min
